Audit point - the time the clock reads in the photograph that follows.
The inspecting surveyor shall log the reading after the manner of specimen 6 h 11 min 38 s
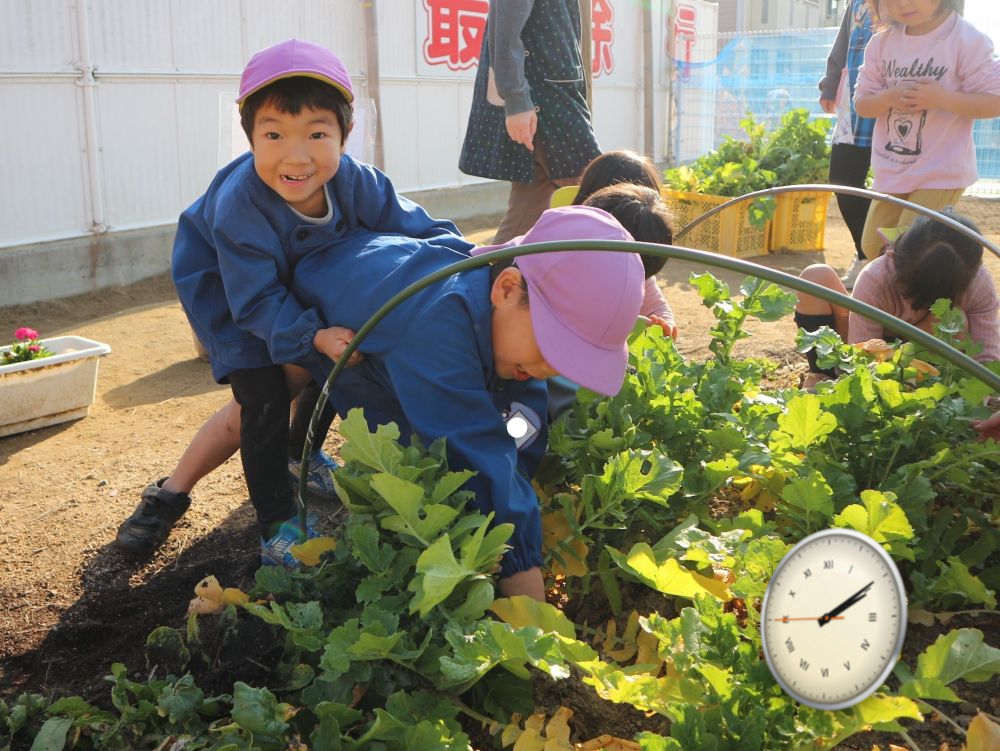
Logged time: 2 h 09 min 45 s
